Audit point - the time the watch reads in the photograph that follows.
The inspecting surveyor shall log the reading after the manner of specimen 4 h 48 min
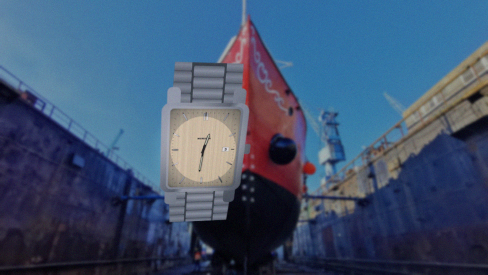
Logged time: 12 h 31 min
